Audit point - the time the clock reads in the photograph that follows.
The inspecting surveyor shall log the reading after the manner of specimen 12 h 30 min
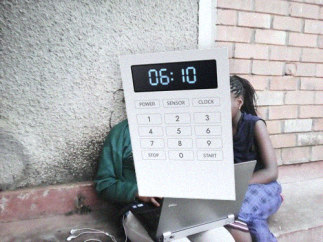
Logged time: 6 h 10 min
